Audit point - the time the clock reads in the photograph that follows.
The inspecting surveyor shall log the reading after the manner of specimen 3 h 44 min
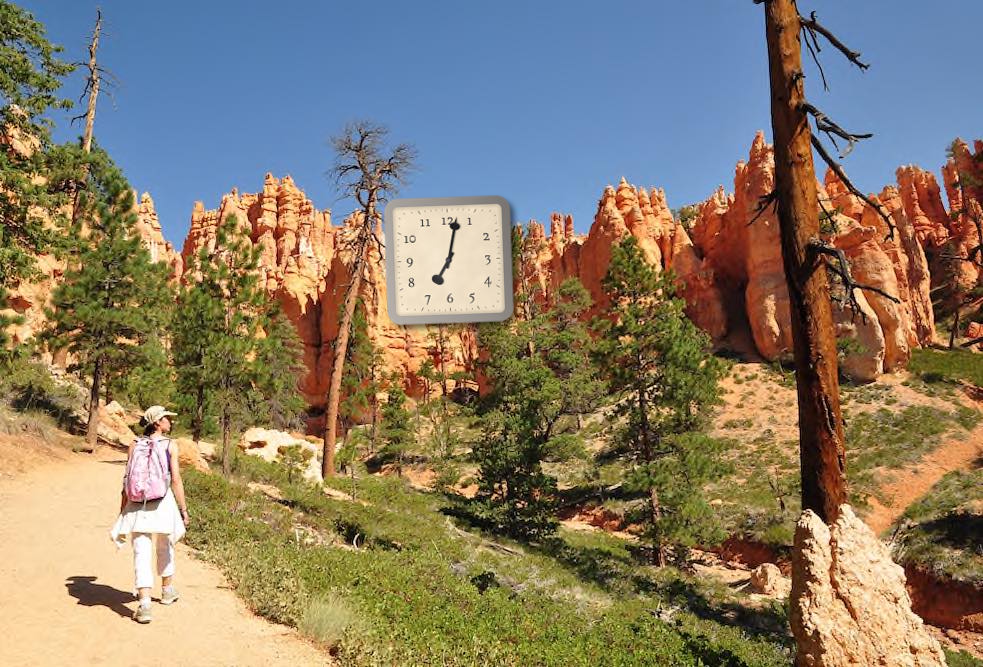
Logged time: 7 h 02 min
